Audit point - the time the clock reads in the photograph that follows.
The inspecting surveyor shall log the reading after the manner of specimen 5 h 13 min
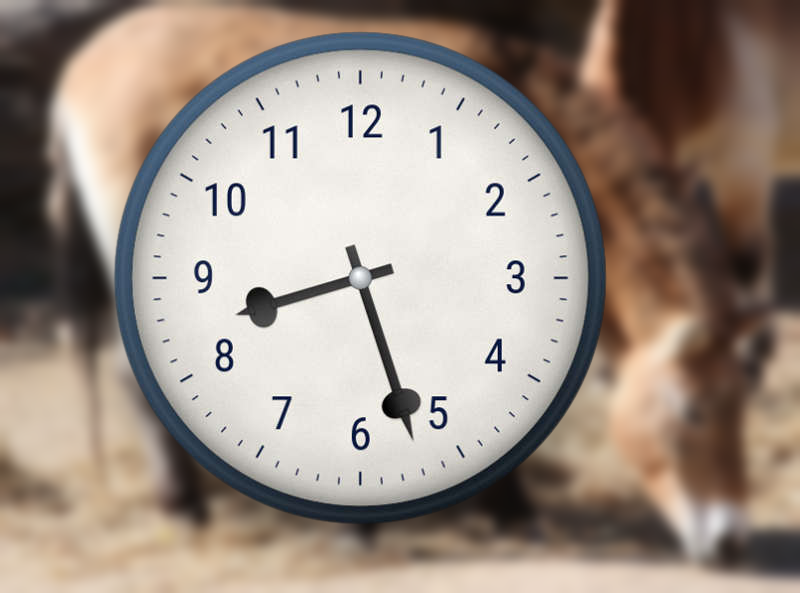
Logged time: 8 h 27 min
